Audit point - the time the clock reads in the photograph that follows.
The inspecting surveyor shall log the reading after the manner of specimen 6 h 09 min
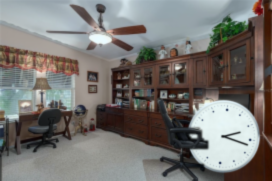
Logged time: 2 h 17 min
